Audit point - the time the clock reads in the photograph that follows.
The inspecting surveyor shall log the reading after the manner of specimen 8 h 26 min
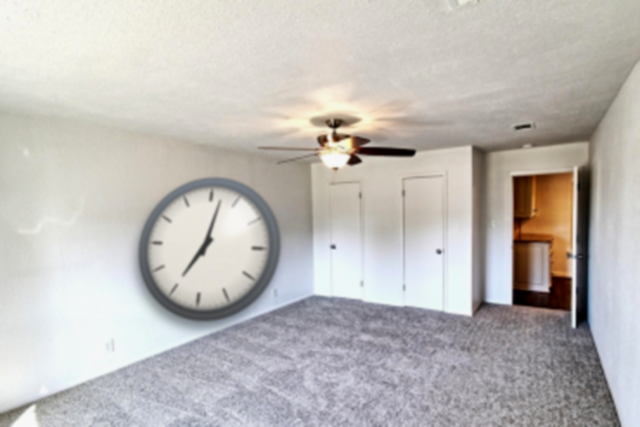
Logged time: 7 h 02 min
